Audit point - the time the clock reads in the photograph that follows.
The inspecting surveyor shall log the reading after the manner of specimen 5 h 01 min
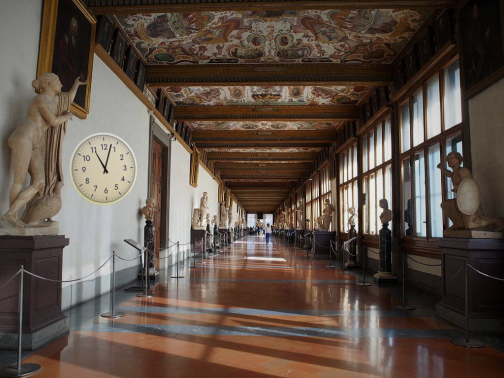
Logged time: 11 h 03 min
